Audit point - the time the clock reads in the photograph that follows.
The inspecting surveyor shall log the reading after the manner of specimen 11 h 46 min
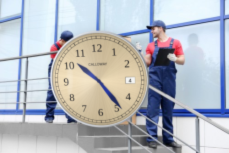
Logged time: 10 h 24 min
